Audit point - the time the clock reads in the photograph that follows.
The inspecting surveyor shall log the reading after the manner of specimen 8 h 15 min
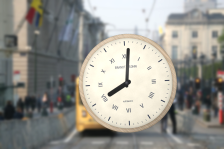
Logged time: 8 h 01 min
